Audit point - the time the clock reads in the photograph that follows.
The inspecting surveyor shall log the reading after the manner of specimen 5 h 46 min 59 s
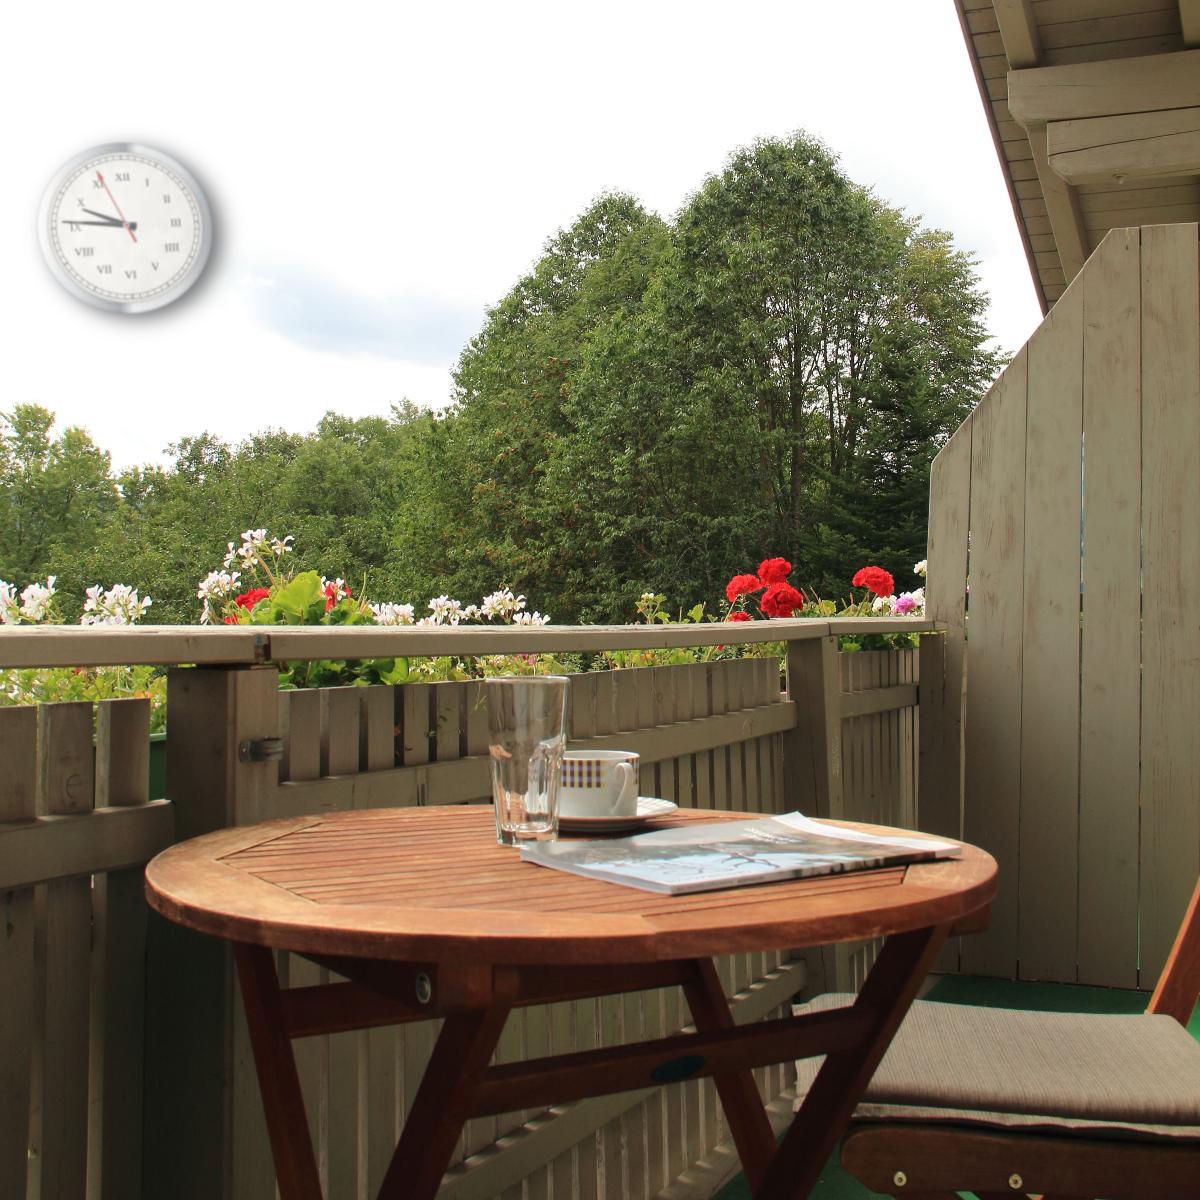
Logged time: 9 h 45 min 56 s
